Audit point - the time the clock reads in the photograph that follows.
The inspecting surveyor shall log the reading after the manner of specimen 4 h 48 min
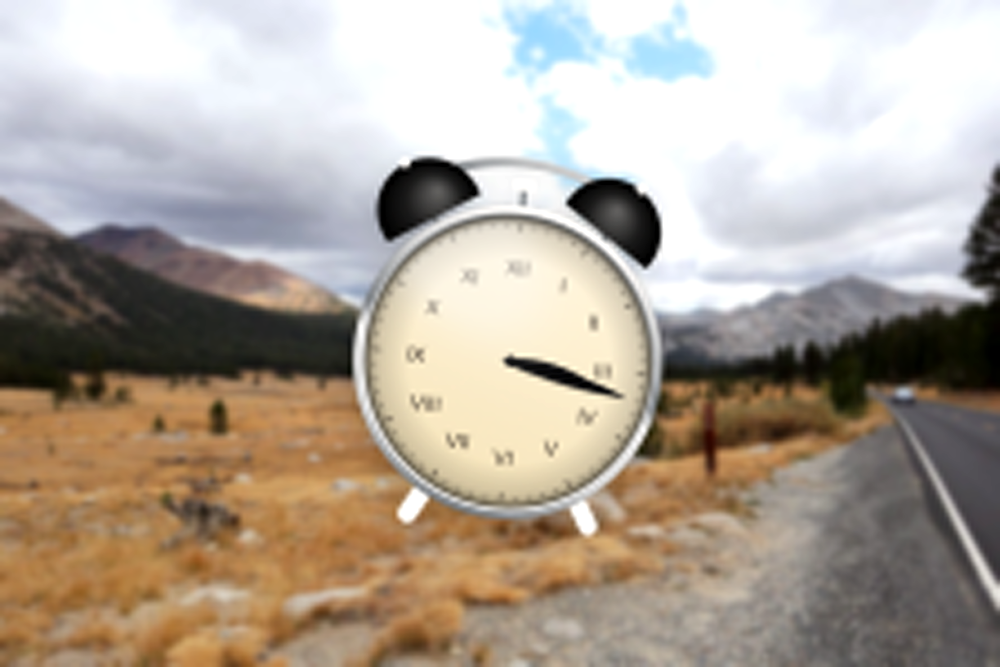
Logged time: 3 h 17 min
